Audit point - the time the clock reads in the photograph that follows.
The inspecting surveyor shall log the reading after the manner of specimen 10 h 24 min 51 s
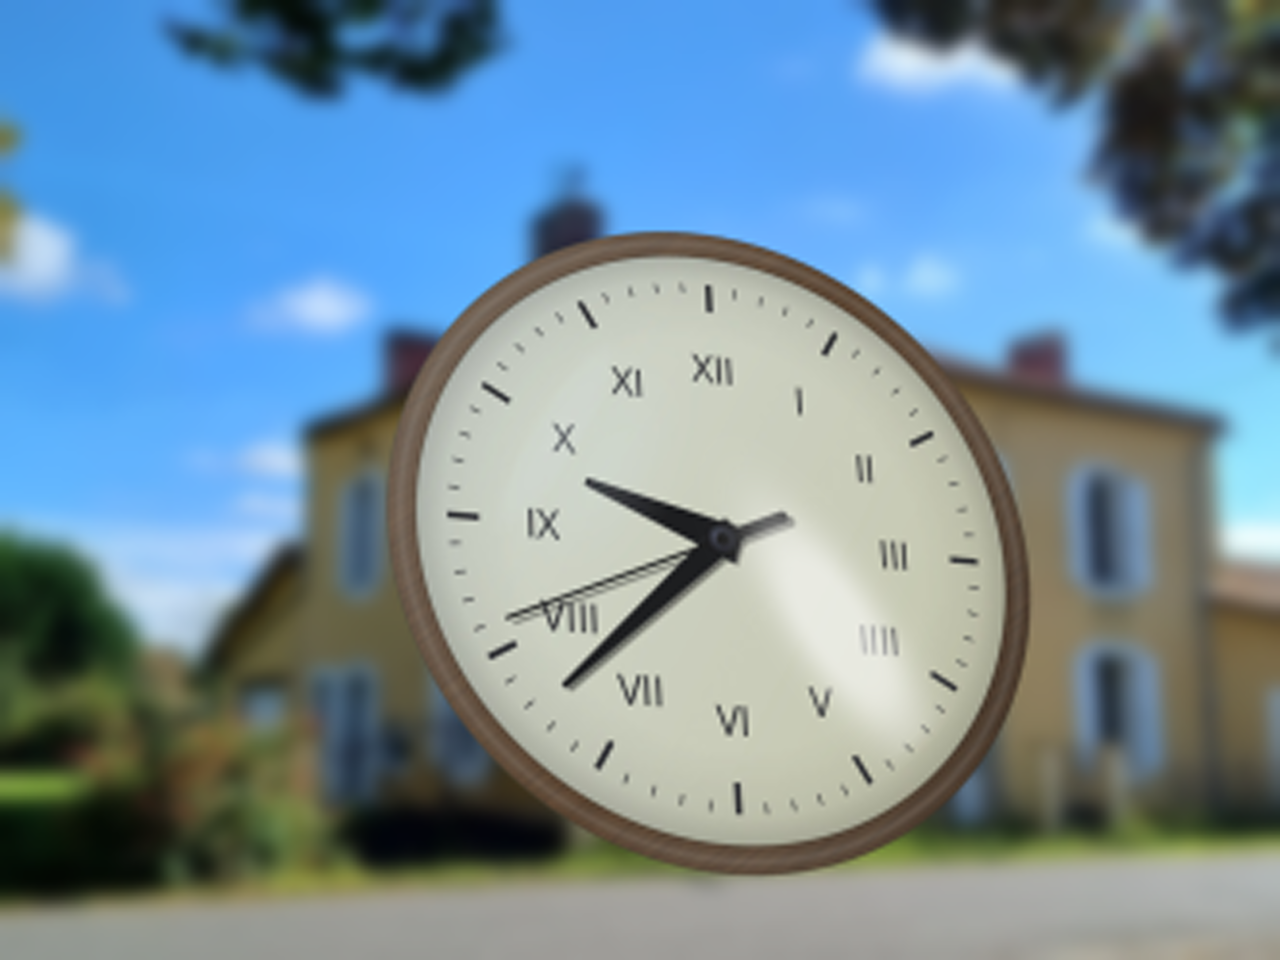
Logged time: 9 h 37 min 41 s
